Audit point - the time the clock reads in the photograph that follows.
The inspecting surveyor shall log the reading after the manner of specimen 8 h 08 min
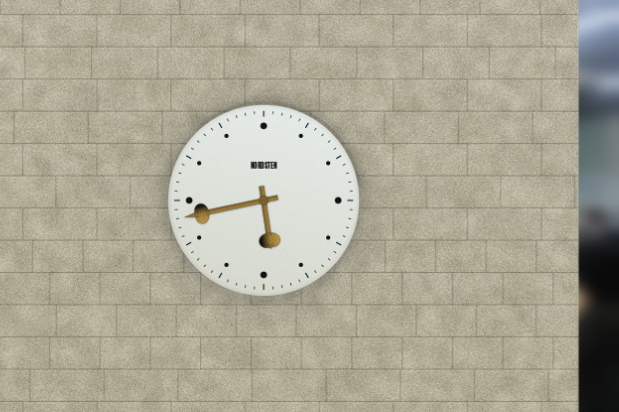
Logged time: 5 h 43 min
